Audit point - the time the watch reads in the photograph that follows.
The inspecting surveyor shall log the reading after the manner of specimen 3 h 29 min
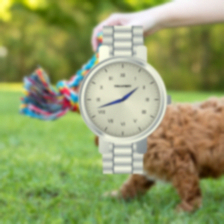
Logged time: 1 h 42 min
